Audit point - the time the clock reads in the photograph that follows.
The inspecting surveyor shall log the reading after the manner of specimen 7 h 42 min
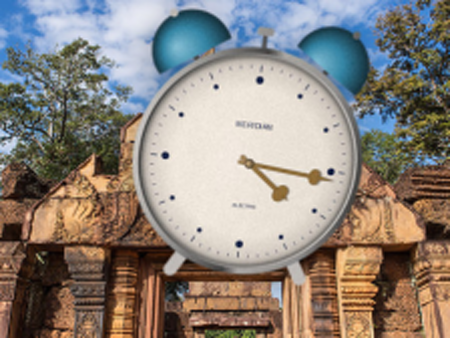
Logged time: 4 h 16 min
